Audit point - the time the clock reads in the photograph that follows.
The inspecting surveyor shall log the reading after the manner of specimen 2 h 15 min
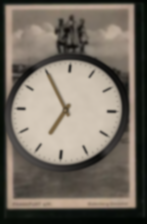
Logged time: 6 h 55 min
